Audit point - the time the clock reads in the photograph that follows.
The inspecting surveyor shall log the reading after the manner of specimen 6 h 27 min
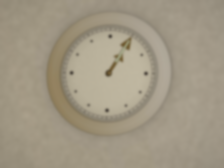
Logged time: 1 h 05 min
